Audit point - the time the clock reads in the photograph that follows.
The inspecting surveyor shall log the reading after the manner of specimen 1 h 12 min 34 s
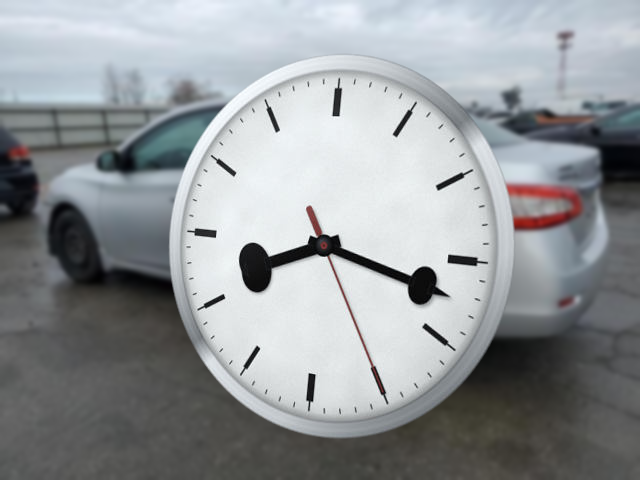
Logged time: 8 h 17 min 25 s
